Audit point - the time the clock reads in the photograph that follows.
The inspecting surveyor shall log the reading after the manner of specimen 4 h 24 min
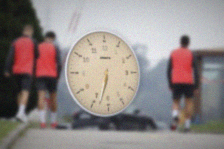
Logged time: 6 h 33 min
